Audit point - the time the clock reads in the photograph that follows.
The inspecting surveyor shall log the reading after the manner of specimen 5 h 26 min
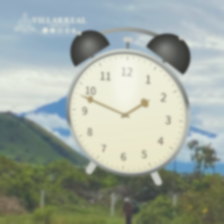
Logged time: 1 h 48 min
